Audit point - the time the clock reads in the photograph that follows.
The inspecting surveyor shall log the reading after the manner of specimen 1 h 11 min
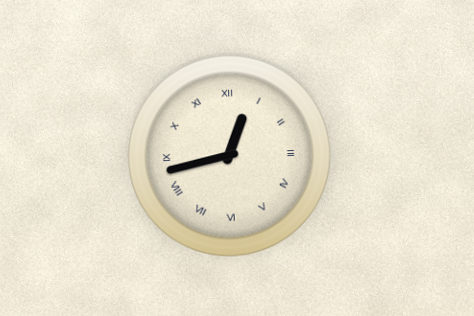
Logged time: 12 h 43 min
